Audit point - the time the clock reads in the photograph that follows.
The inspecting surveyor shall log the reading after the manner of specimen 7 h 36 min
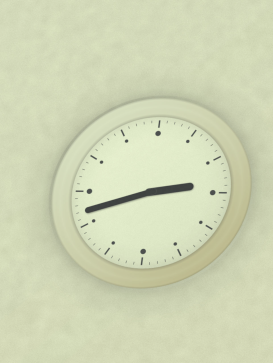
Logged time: 2 h 42 min
